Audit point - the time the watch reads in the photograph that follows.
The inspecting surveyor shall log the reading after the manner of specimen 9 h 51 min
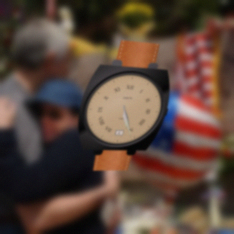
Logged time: 5 h 26 min
